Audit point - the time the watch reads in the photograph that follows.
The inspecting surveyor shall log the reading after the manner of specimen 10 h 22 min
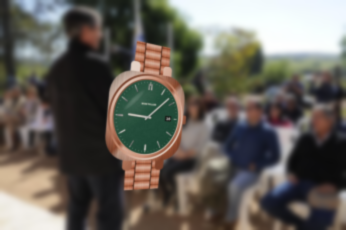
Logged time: 9 h 08 min
